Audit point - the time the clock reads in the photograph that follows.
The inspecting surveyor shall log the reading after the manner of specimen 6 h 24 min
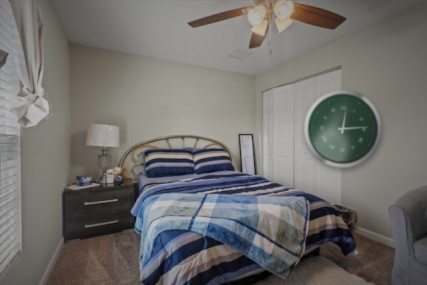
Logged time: 12 h 14 min
